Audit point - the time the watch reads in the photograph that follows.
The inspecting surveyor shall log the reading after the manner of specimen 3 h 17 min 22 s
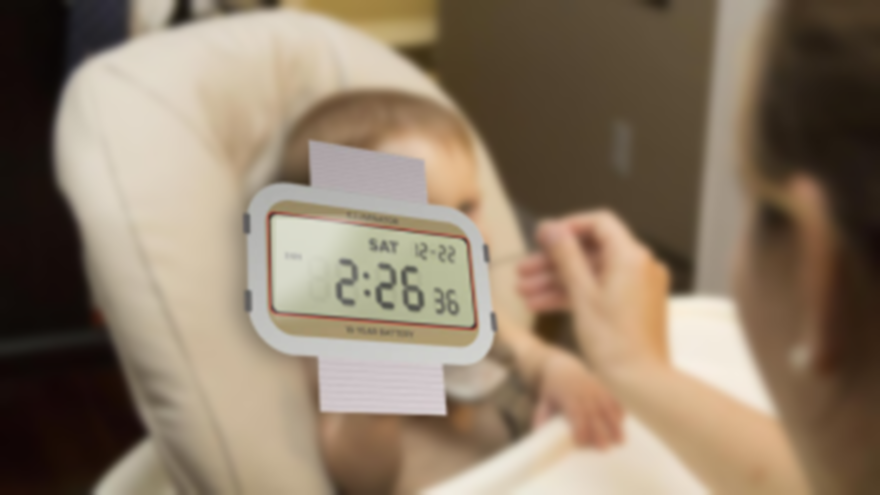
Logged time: 2 h 26 min 36 s
